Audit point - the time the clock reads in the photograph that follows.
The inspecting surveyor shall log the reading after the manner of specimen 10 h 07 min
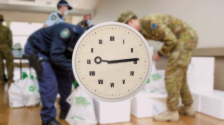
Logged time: 9 h 14 min
